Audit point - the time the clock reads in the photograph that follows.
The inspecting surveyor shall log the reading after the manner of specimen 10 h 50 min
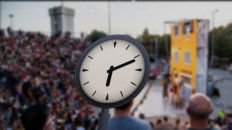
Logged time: 6 h 11 min
